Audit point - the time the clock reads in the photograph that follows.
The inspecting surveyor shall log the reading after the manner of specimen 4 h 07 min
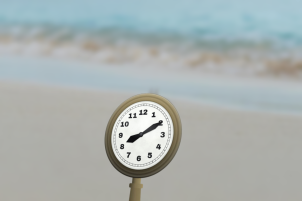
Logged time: 8 h 10 min
